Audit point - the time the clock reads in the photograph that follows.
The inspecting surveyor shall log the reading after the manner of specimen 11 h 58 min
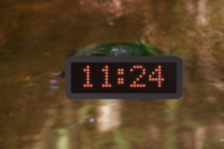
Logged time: 11 h 24 min
